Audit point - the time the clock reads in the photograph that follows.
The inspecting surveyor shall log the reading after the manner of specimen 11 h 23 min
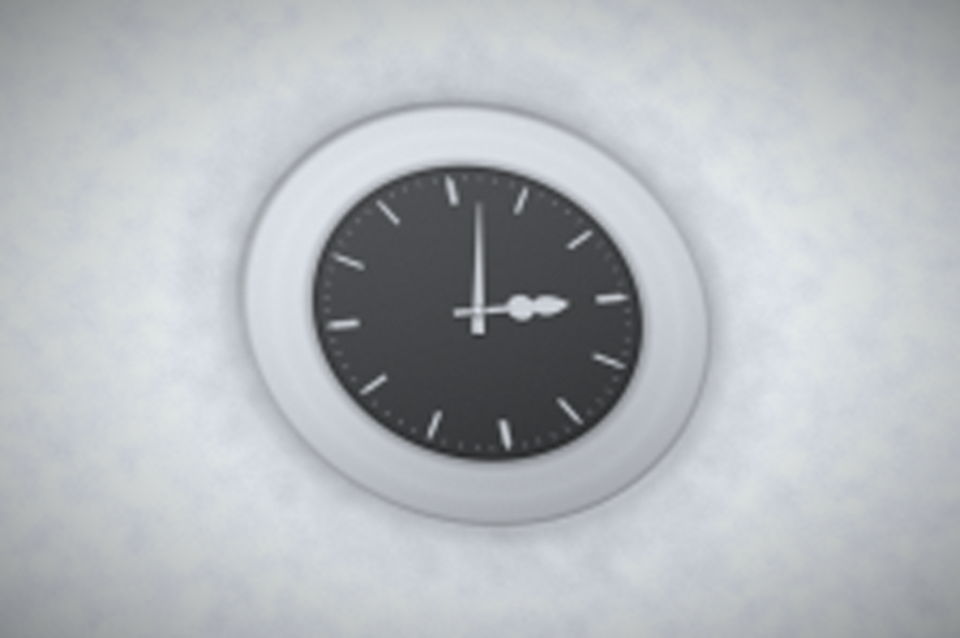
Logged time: 3 h 02 min
